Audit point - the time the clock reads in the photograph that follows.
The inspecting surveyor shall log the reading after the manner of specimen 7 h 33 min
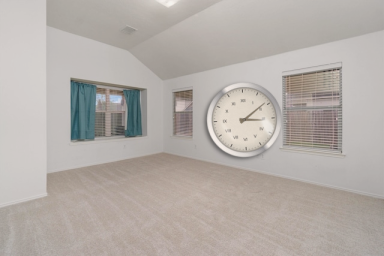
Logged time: 3 h 09 min
